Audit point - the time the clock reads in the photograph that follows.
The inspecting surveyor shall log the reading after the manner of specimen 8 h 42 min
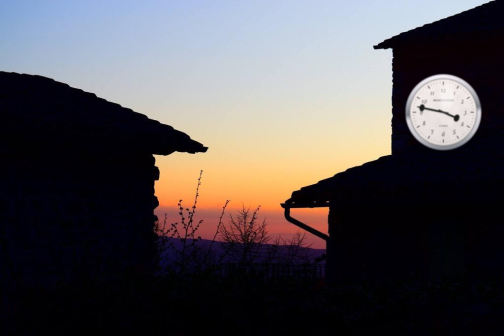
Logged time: 3 h 47 min
